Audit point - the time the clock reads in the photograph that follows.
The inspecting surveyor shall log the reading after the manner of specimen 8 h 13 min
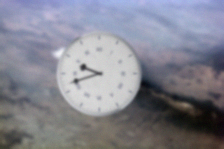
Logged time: 9 h 42 min
